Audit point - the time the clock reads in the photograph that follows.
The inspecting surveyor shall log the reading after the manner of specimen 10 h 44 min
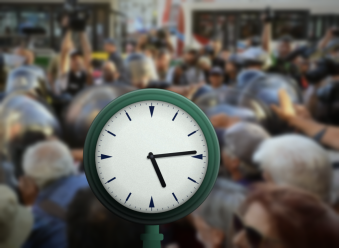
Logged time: 5 h 14 min
